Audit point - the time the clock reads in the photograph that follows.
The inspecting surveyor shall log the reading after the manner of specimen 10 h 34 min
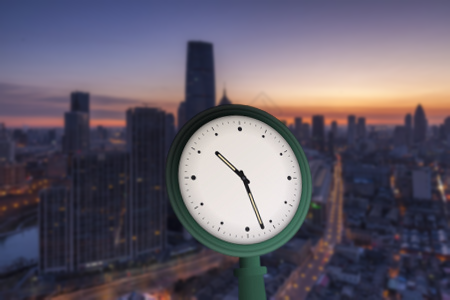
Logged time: 10 h 27 min
